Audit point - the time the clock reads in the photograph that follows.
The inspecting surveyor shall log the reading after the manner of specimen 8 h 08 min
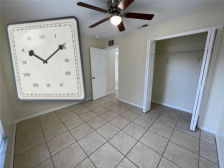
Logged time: 10 h 09 min
